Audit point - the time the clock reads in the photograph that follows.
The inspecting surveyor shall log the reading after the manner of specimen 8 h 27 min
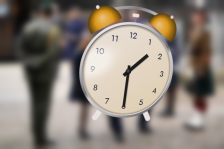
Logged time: 1 h 30 min
